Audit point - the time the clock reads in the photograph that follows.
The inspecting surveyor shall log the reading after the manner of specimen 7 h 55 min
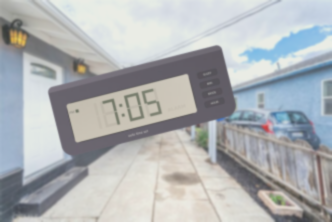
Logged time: 7 h 05 min
